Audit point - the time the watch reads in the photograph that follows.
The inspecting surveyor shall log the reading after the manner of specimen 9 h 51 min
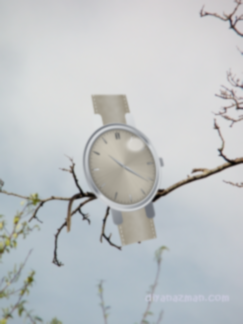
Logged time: 10 h 21 min
